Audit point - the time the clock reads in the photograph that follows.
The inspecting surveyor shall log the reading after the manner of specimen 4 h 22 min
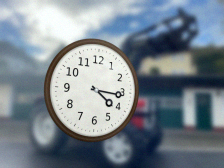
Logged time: 4 h 16 min
